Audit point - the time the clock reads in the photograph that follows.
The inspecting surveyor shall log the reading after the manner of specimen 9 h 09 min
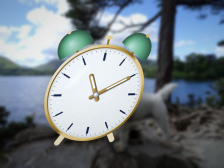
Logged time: 11 h 10 min
